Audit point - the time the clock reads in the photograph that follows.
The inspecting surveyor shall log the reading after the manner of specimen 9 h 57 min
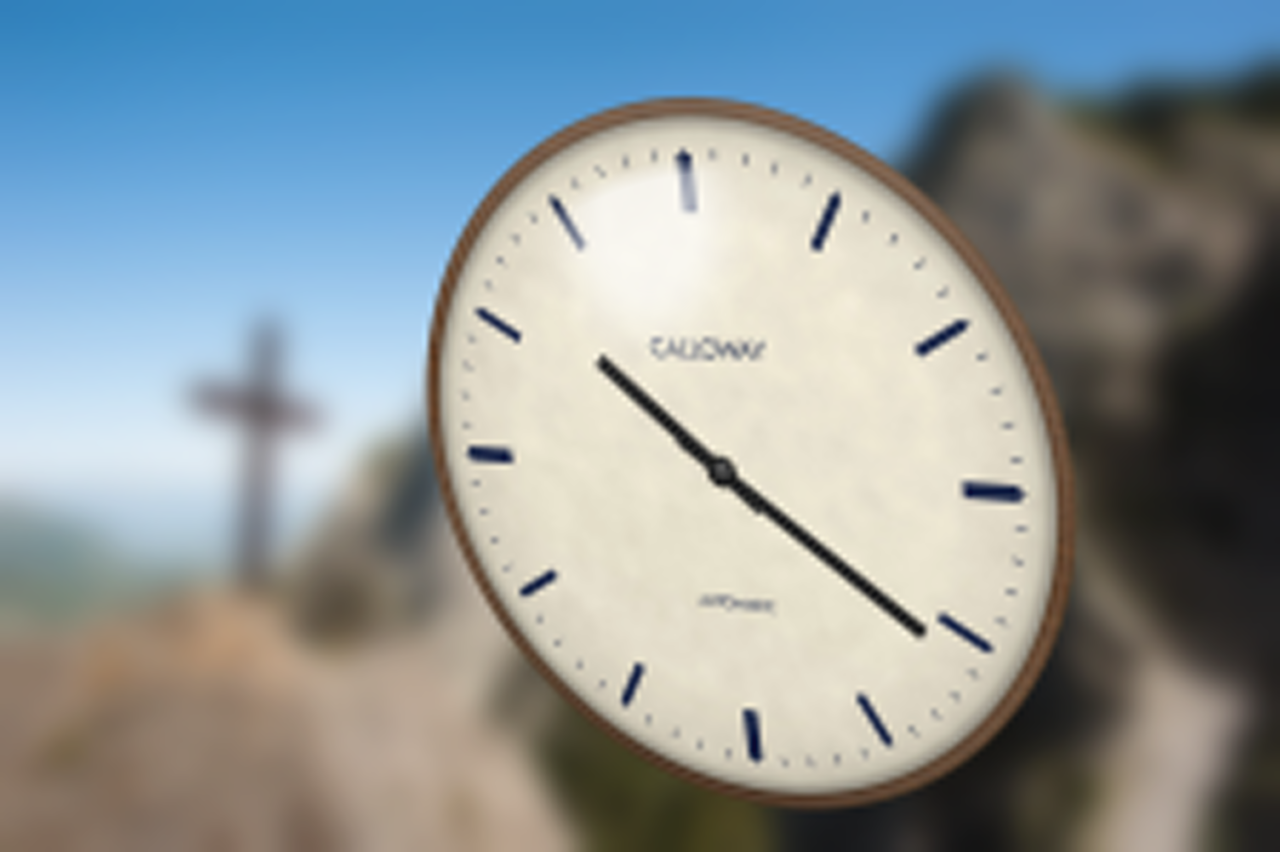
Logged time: 10 h 21 min
